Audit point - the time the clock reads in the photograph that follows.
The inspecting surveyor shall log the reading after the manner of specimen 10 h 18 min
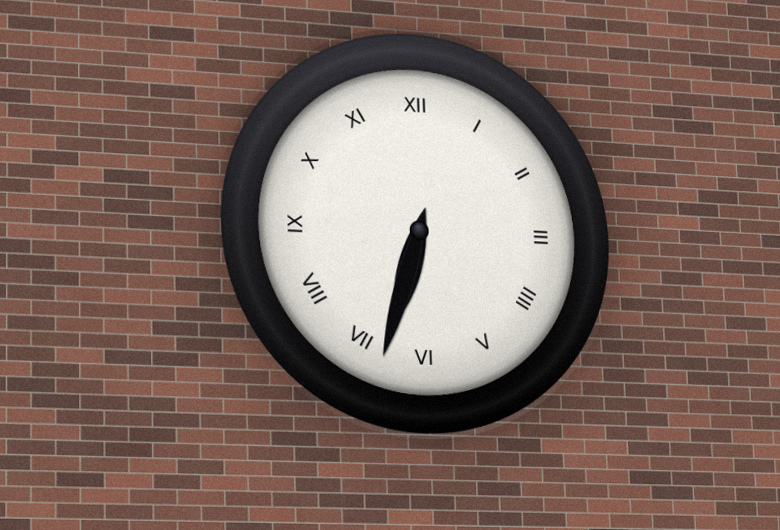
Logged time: 6 h 33 min
